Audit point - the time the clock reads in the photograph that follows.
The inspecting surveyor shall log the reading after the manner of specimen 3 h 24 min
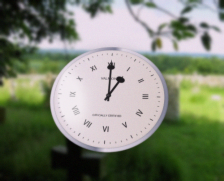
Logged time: 1 h 00 min
